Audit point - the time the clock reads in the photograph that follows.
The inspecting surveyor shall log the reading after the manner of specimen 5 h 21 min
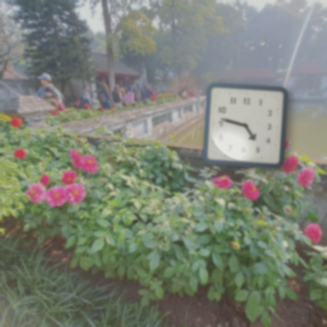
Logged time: 4 h 47 min
